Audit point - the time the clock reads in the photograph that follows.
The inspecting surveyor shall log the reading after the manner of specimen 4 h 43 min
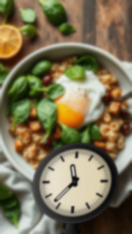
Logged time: 11 h 37 min
